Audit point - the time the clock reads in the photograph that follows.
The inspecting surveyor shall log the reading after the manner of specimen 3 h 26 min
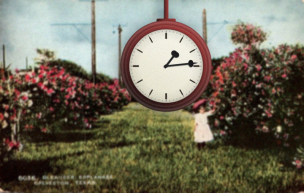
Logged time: 1 h 14 min
